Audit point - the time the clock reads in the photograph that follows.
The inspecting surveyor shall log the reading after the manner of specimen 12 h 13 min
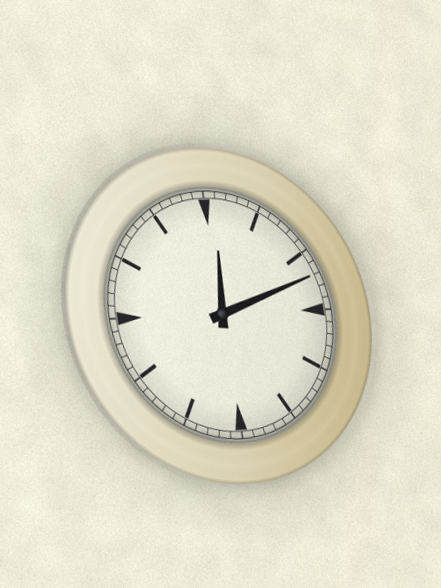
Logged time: 12 h 12 min
